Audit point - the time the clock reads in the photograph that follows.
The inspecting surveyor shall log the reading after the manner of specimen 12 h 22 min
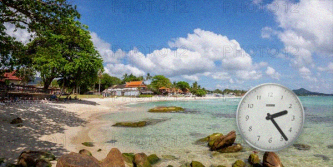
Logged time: 2 h 24 min
